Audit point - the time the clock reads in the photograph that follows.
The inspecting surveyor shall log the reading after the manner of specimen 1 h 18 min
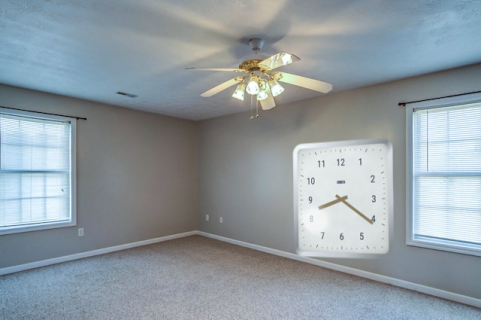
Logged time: 8 h 21 min
